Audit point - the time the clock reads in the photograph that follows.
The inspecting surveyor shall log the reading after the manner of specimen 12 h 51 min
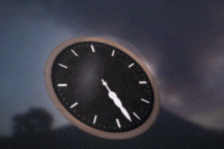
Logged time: 5 h 27 min
